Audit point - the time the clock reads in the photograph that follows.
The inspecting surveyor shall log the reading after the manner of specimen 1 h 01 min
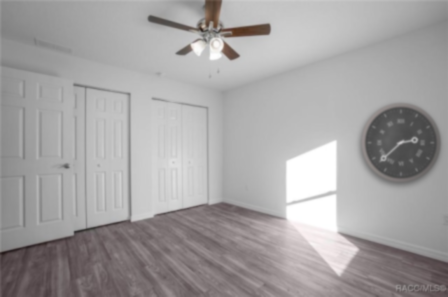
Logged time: 2 h 38 min
